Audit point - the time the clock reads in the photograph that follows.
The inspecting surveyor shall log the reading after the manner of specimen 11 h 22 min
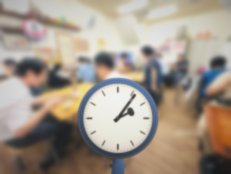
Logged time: 2 h 06 min
